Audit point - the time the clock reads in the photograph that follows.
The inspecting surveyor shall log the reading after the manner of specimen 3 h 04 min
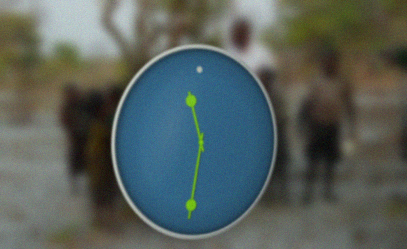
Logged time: 11 h 32 min
